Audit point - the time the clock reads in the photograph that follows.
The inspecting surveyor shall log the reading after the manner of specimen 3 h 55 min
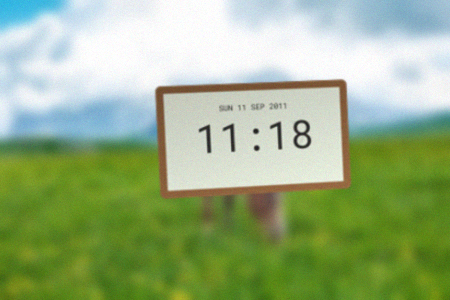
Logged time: 11 h 18 min
